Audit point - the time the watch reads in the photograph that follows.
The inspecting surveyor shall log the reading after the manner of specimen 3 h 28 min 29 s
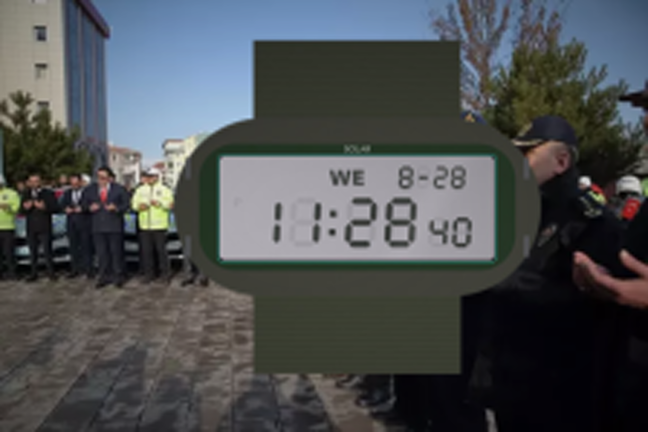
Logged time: 11 h 28 min 40 s
